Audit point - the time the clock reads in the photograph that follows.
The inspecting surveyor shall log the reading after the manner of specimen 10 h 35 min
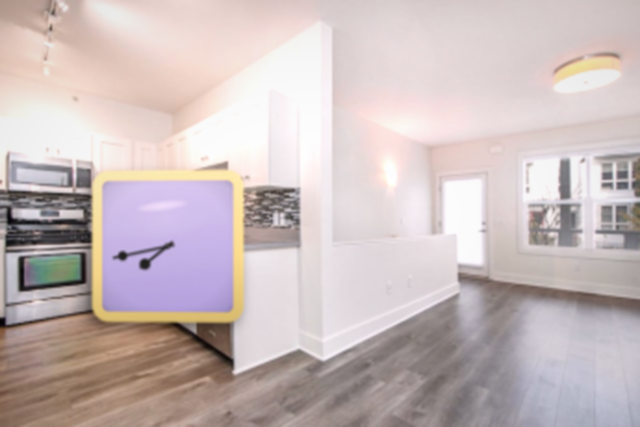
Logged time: 7 h 43 min
